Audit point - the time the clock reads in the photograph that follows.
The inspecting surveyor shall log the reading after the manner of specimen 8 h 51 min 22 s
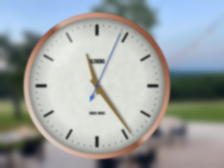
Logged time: 11 h 24 min 04 s
